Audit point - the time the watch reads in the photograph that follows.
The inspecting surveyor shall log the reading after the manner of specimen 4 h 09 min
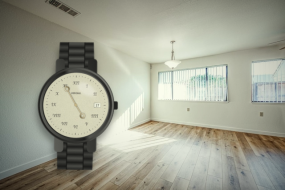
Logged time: 4 h 55 min
